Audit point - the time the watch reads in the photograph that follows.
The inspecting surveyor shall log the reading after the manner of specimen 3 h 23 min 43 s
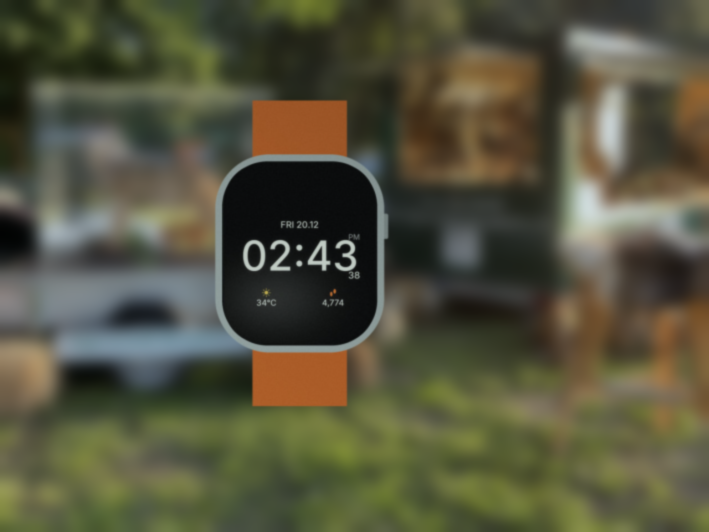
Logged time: 2 h 43 min 38 s
